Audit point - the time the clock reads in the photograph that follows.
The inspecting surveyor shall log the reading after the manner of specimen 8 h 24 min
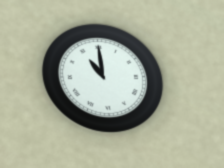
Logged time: 11 h 00 min
